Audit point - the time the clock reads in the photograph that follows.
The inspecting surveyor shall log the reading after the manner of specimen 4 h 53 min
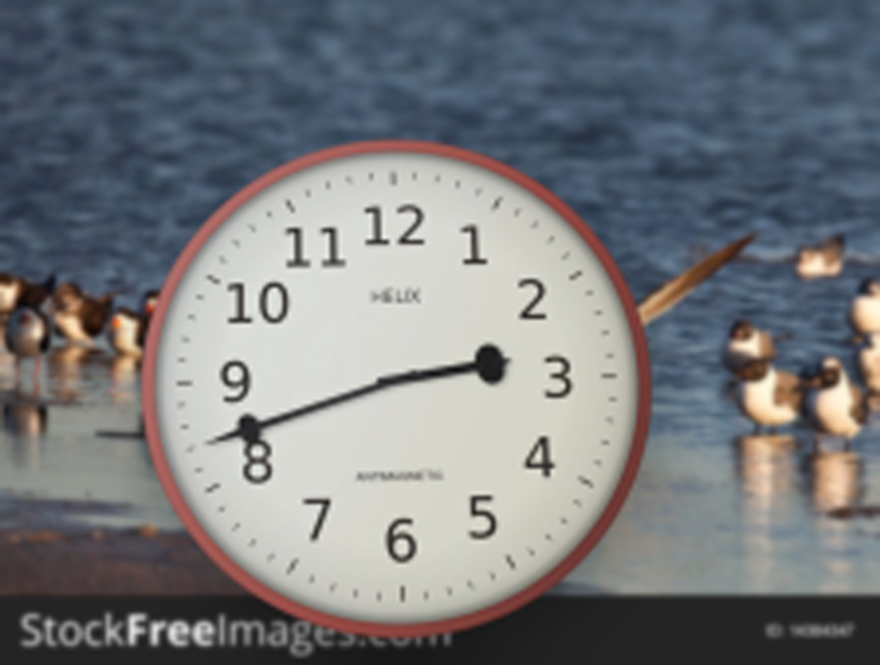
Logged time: 2 h 42 min
